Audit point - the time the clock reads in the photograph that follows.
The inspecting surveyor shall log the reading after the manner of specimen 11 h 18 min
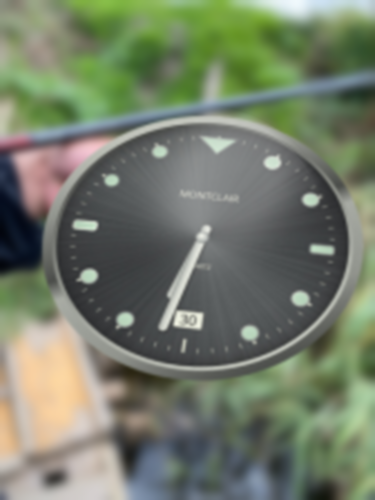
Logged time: 6 h 32 min
